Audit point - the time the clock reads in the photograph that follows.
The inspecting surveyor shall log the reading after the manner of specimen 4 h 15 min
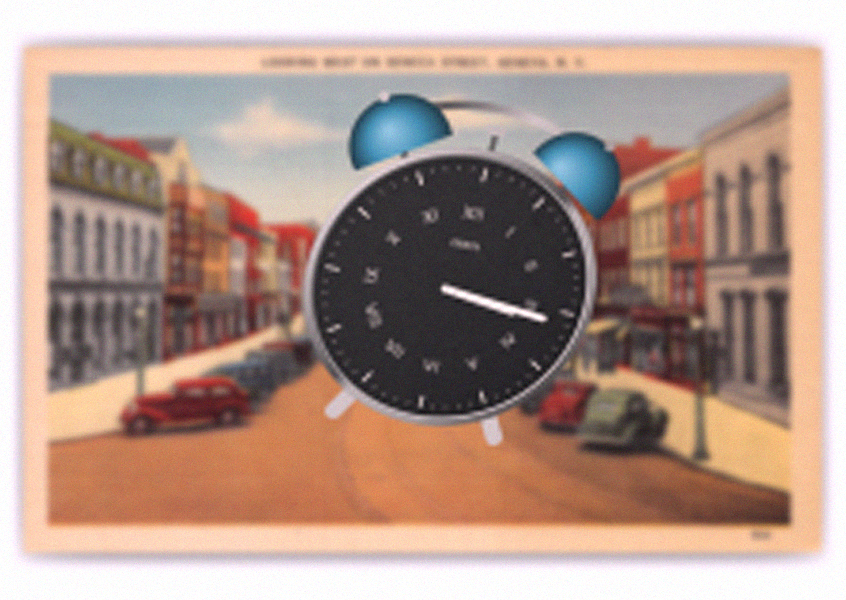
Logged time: 3 h 16 min
